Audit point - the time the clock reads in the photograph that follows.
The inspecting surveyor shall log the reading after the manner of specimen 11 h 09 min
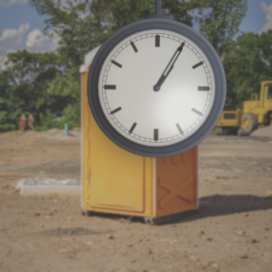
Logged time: 1 h 05 min
